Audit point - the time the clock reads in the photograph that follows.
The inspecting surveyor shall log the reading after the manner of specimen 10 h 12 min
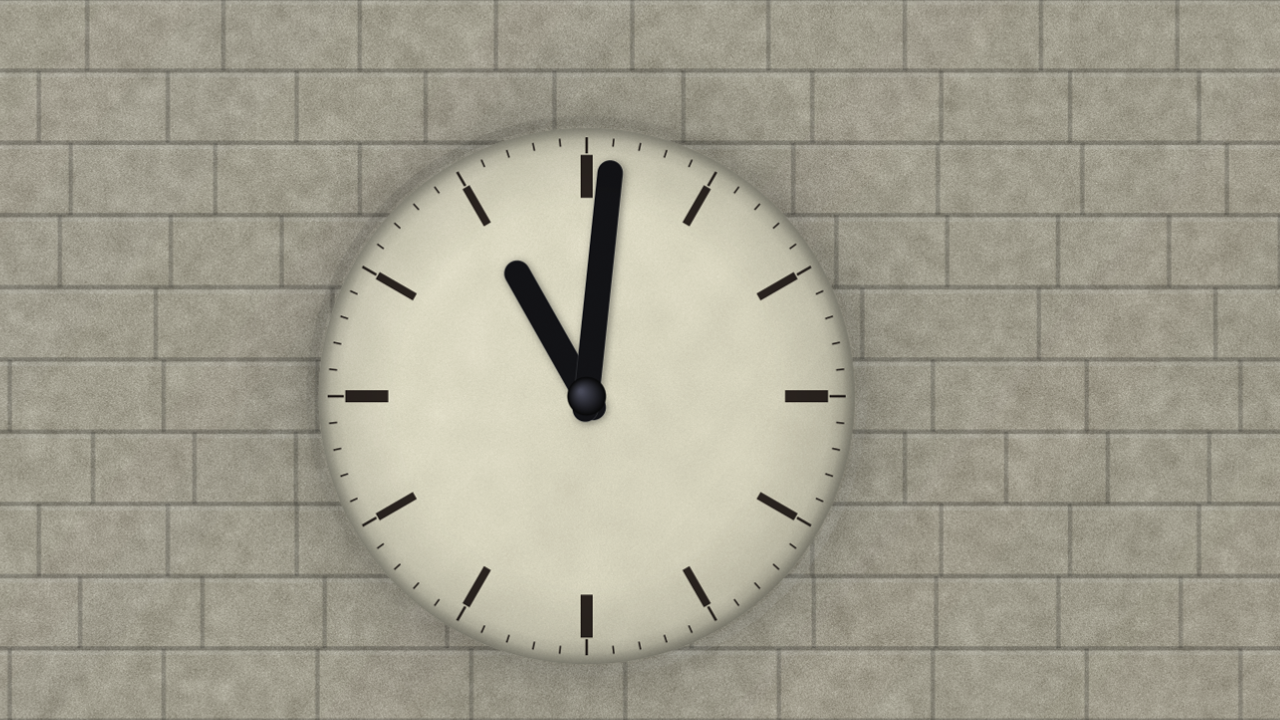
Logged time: 11 h 01 min
